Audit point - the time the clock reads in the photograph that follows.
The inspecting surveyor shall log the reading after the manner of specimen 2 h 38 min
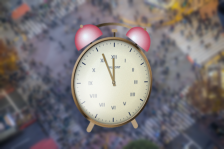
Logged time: 11 h 56 min
